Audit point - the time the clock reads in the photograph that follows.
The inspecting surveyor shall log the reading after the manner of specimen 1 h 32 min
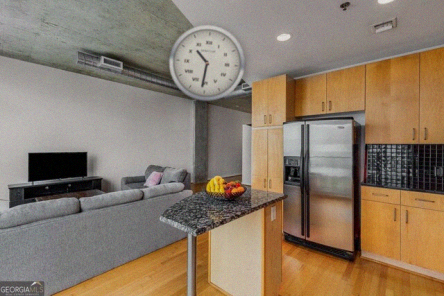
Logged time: 10 h 31 min
